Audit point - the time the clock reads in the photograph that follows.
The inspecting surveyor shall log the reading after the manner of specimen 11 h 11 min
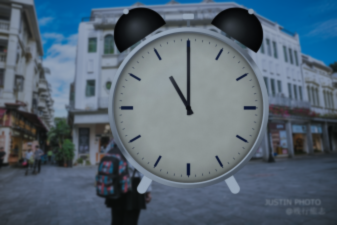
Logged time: 11 h 00 min
